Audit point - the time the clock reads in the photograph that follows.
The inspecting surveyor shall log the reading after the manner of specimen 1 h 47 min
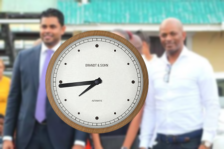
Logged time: 7 h 44 min
